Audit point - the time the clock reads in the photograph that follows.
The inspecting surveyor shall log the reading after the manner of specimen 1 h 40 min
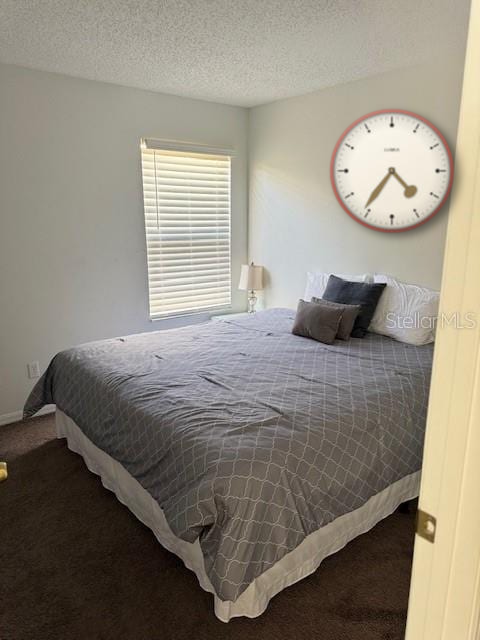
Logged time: 4 h 36 min
